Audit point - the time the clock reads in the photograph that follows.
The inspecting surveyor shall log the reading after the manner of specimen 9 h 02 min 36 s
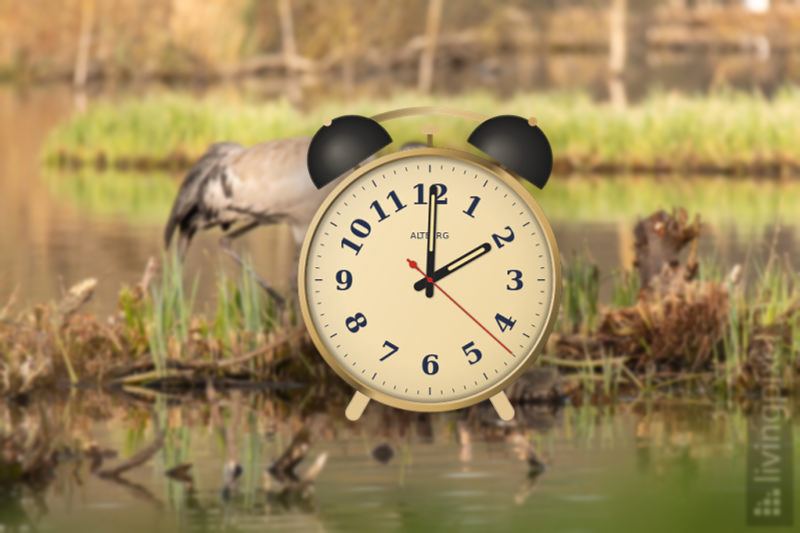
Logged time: 2 h 00 min 22 s
